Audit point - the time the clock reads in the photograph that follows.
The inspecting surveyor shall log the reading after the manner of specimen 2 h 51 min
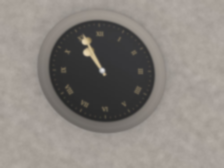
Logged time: 10 h 56 min
